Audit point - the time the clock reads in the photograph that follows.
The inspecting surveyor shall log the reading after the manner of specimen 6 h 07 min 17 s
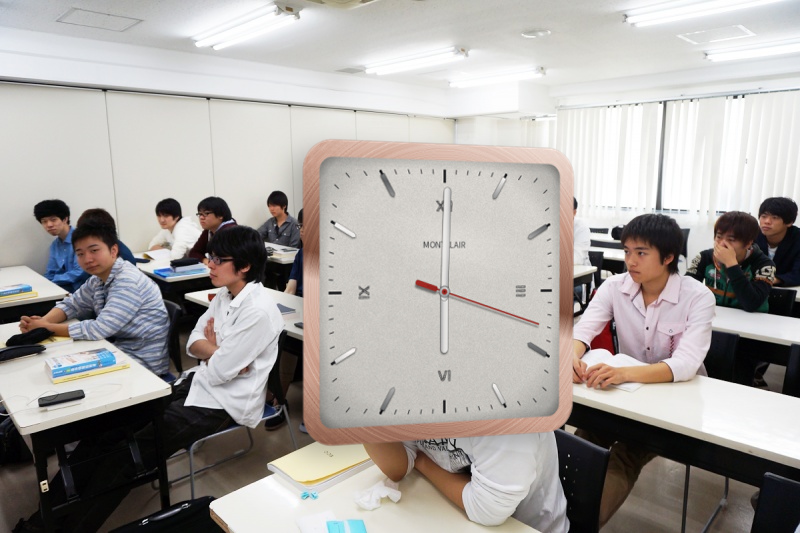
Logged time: 6 h 00 min 18 s
